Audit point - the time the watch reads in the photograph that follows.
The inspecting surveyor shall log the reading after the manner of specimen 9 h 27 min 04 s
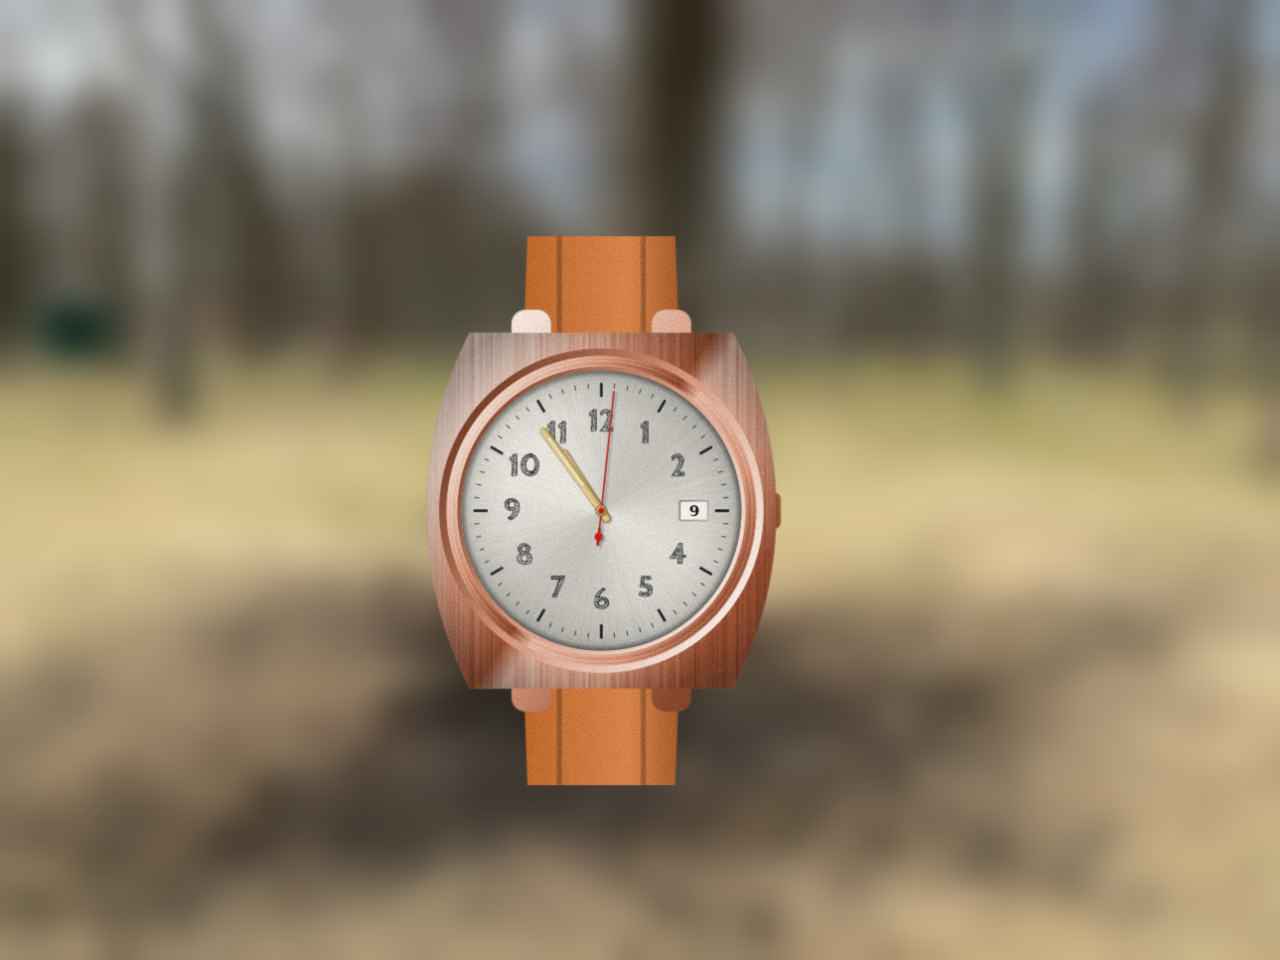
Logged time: 10 h 54 min 01 s
